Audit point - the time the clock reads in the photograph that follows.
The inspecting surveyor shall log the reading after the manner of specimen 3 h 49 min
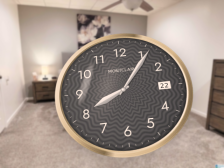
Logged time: 8 h 06 min
